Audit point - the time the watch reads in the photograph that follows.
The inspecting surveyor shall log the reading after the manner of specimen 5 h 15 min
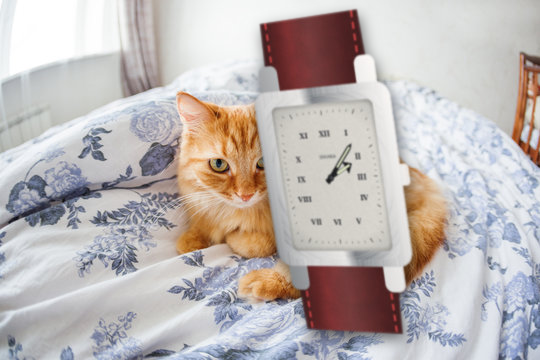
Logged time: 2 h 07 min
